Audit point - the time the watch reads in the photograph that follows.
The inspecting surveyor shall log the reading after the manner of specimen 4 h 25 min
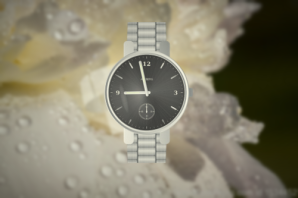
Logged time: 8 h 58 min
